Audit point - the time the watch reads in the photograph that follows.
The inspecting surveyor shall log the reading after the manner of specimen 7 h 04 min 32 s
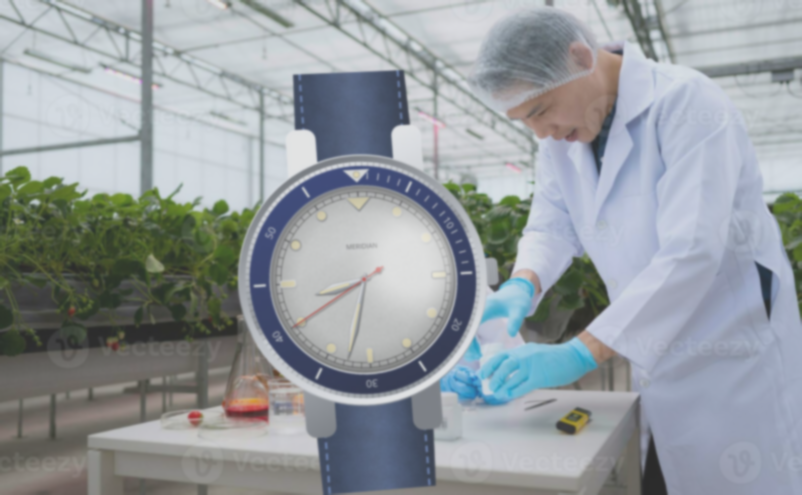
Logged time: 8 h 32 min 40 s
